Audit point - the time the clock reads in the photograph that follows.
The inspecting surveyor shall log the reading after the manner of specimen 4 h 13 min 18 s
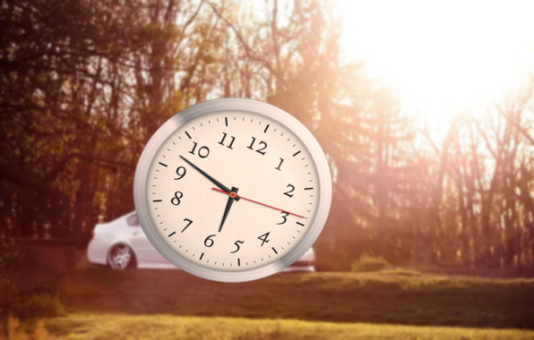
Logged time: 5 h 47 min 14 s
